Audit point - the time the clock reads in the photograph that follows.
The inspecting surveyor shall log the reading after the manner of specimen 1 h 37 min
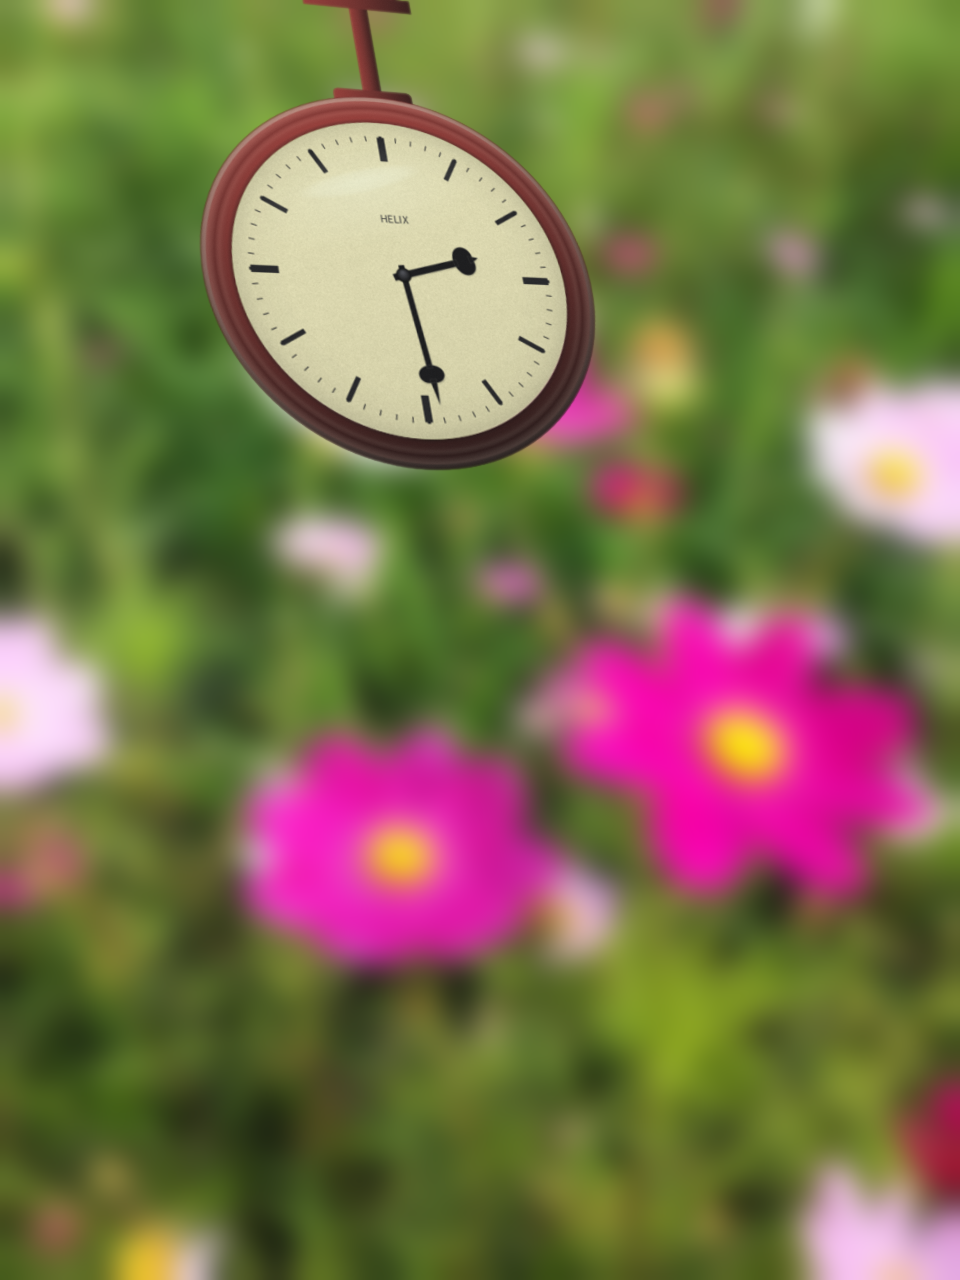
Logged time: 2 h 29 min
